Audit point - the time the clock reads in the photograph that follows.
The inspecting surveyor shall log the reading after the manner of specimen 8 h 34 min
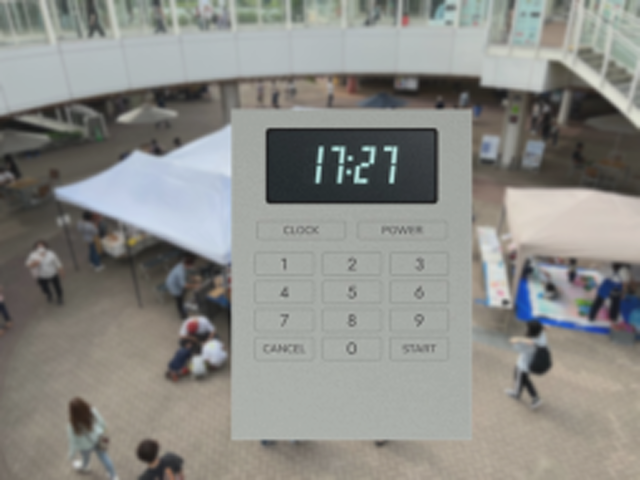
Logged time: 17 h 27 min
